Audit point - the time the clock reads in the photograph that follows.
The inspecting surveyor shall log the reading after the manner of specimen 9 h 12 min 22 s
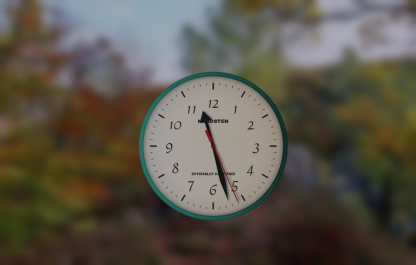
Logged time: 11 h 27 min 26 s
